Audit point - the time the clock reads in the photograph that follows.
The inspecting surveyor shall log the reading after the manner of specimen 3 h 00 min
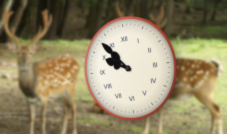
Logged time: 9 h 53 min
